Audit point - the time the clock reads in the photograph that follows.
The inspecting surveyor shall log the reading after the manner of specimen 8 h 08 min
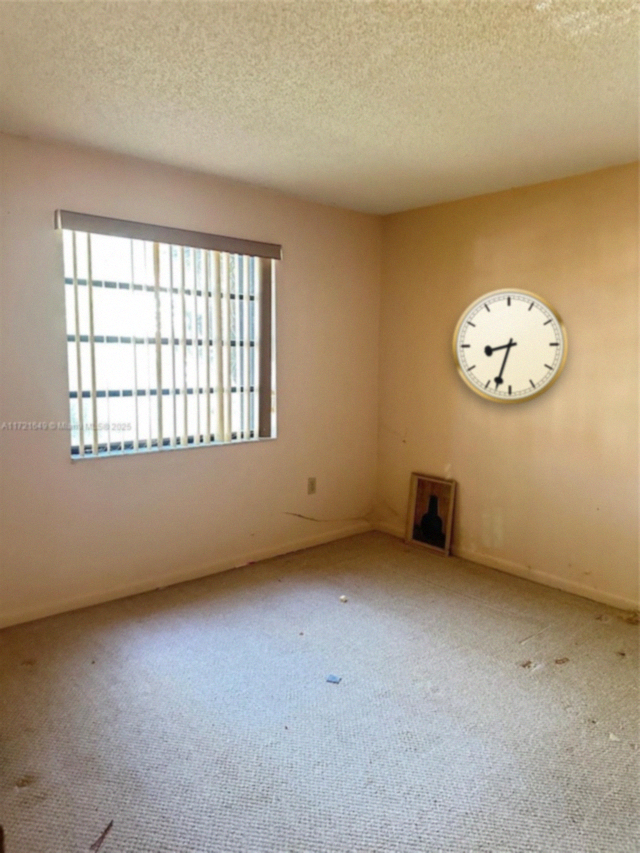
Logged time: 8 h 33 min
